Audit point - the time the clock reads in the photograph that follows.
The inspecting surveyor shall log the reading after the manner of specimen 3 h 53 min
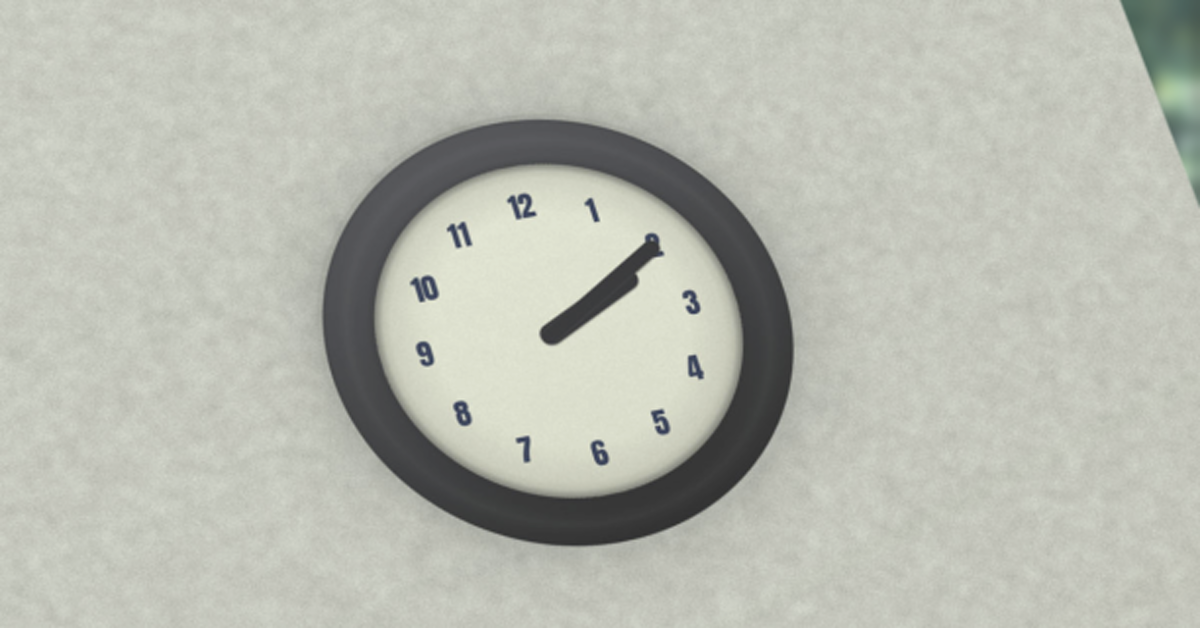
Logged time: 2 h 10 min
